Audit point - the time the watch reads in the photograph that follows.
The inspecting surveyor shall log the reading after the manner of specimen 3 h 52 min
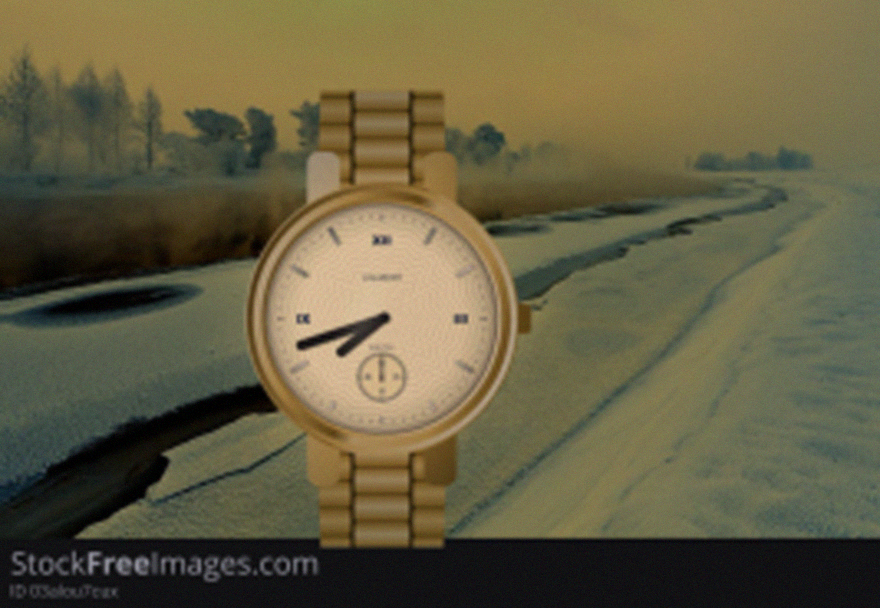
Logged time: 7 h 42 min
